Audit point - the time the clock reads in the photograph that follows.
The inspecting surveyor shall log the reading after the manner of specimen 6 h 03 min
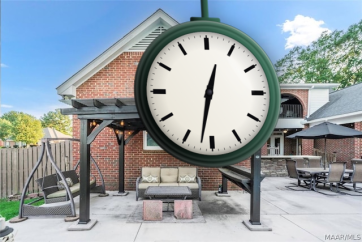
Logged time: 12 h 32 min
